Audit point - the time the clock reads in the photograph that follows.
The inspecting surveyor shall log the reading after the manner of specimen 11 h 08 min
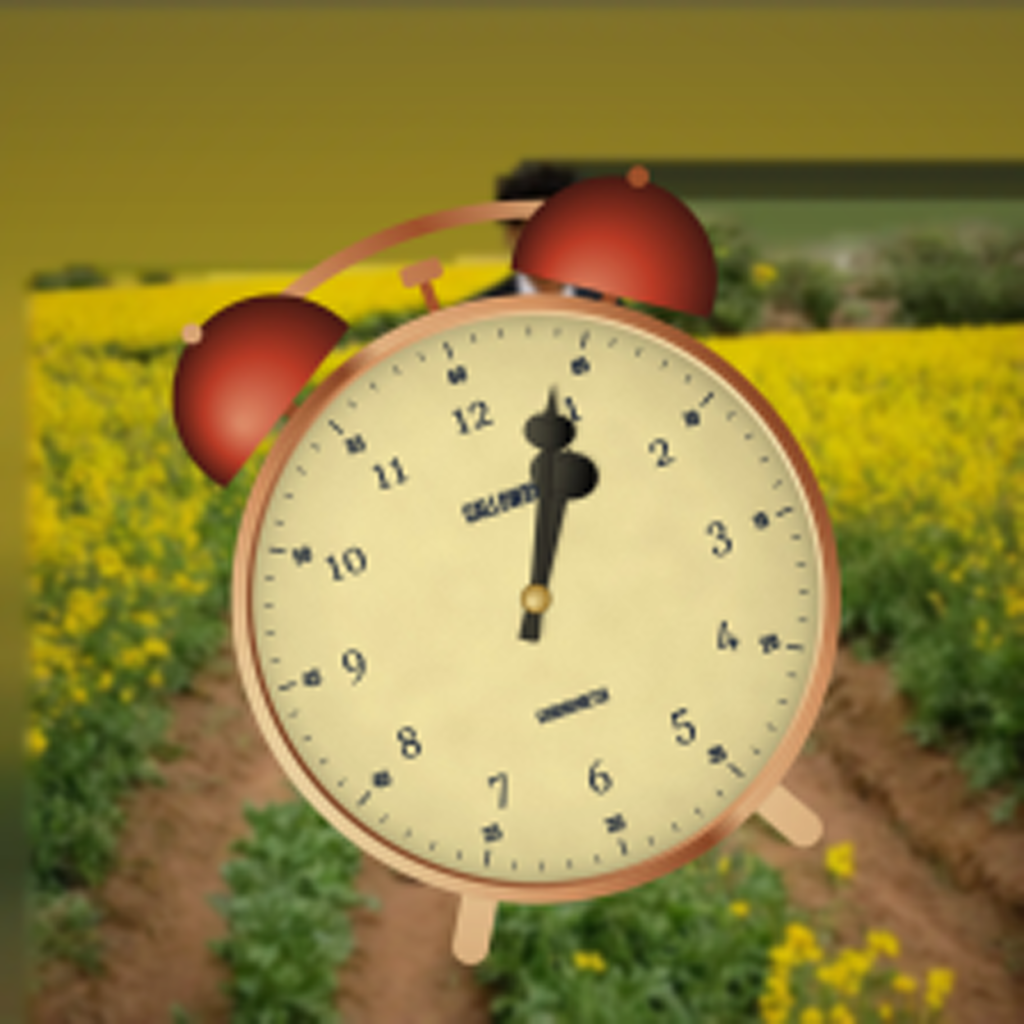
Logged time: 1 h 04 min
